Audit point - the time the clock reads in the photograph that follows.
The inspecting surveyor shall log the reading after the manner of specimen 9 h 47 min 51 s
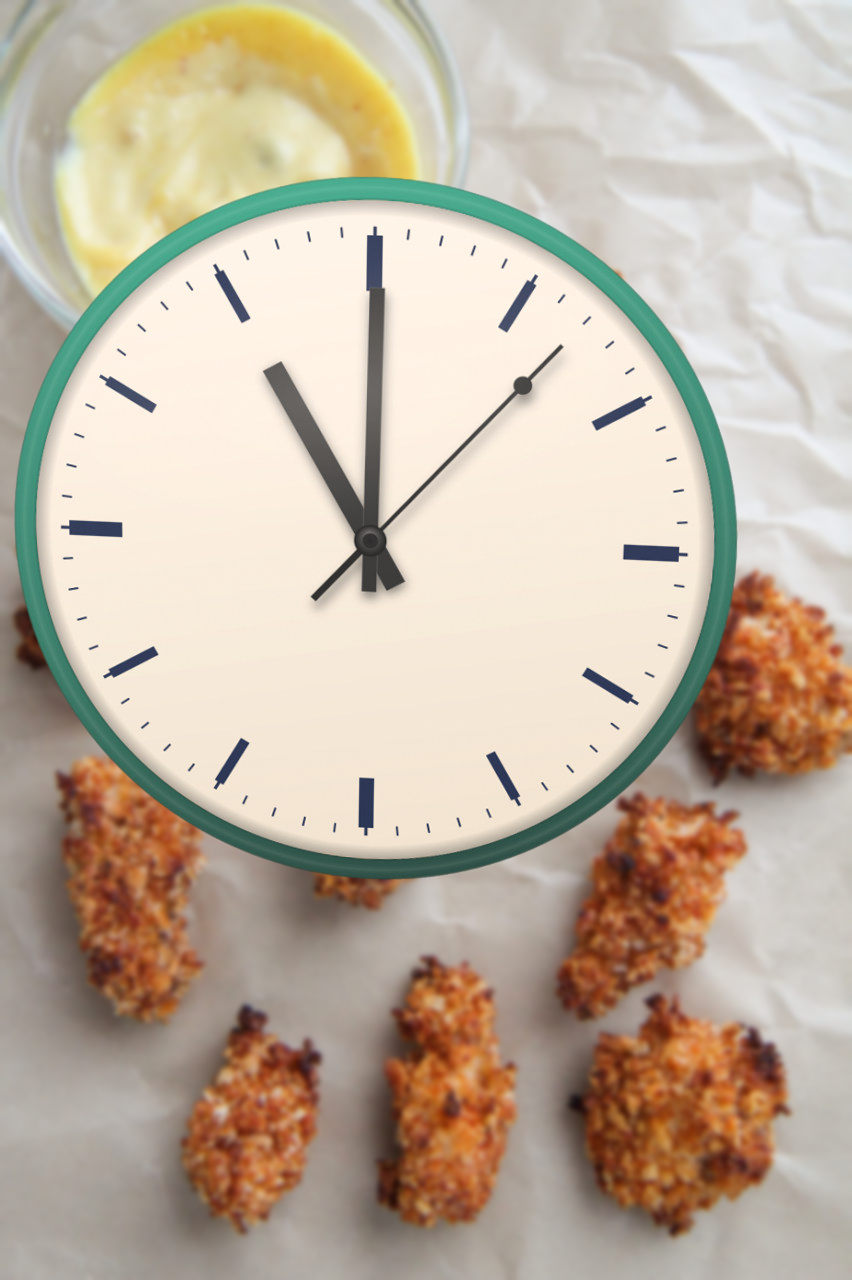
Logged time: 11 h 00 min 07 s
